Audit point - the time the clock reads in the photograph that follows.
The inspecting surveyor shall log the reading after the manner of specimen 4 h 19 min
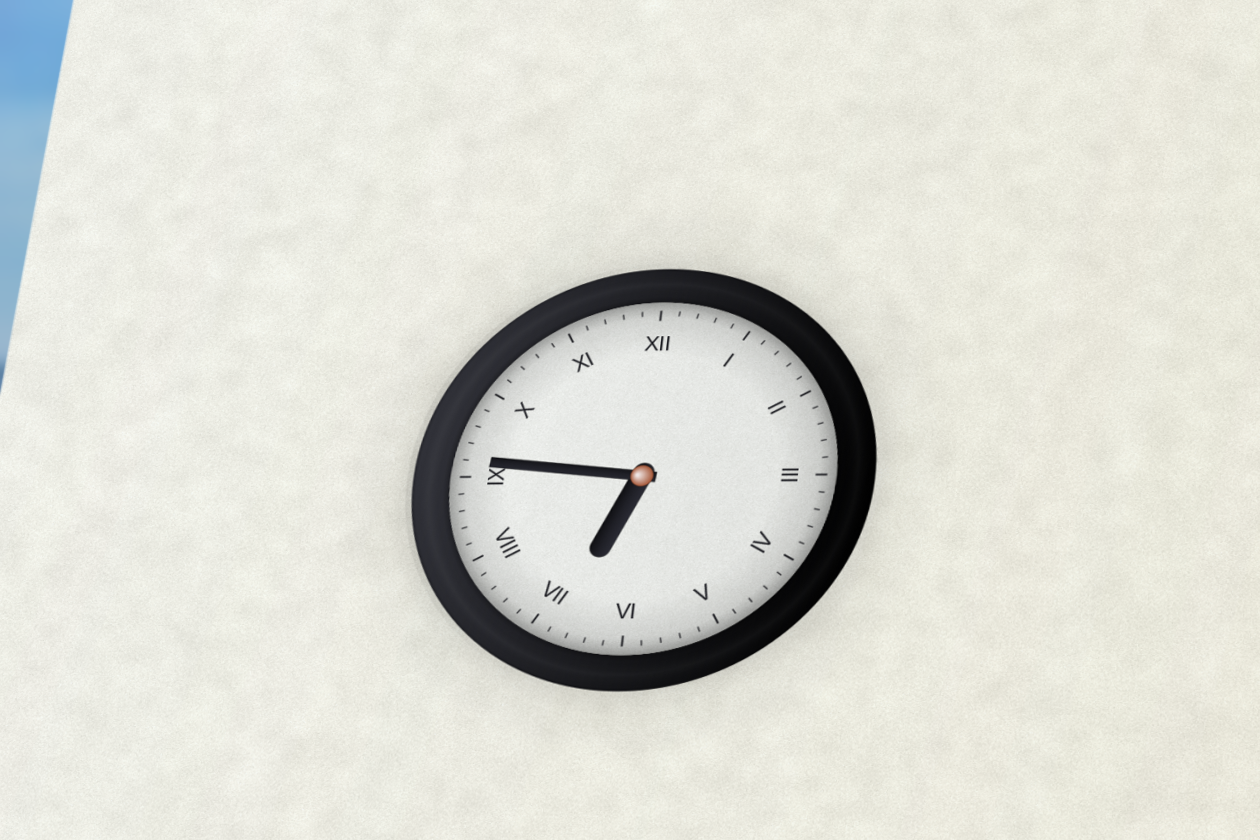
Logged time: 6 h 46 min
